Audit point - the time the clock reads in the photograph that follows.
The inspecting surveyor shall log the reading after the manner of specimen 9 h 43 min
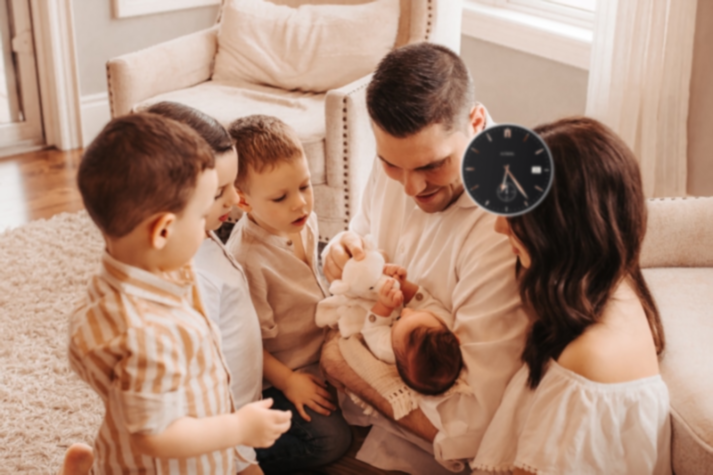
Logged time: 6 h 24 min
